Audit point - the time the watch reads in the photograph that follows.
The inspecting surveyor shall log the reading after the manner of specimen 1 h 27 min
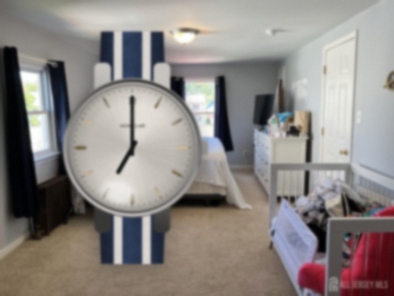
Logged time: 7 h 00 min
